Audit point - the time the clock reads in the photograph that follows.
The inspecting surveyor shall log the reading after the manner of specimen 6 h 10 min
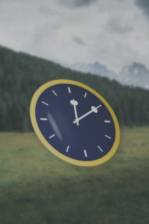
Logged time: 12 h 10 min
